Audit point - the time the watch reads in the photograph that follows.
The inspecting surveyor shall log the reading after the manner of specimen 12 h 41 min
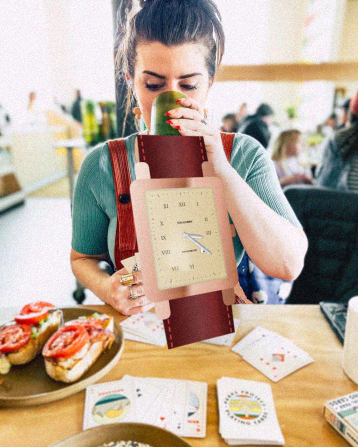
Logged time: 3 h 22 min
